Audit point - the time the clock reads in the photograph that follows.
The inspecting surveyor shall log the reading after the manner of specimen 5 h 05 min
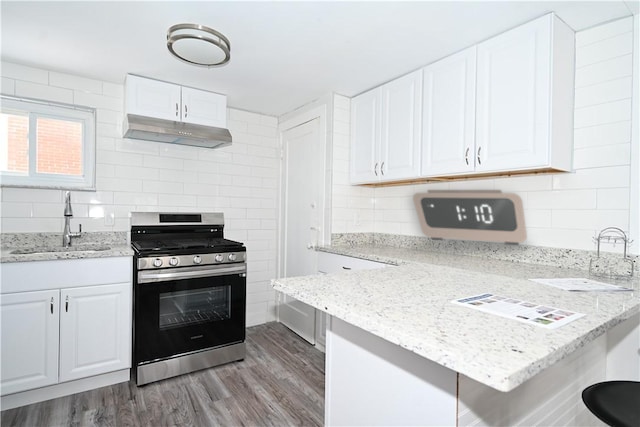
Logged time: 1 h 10 min
